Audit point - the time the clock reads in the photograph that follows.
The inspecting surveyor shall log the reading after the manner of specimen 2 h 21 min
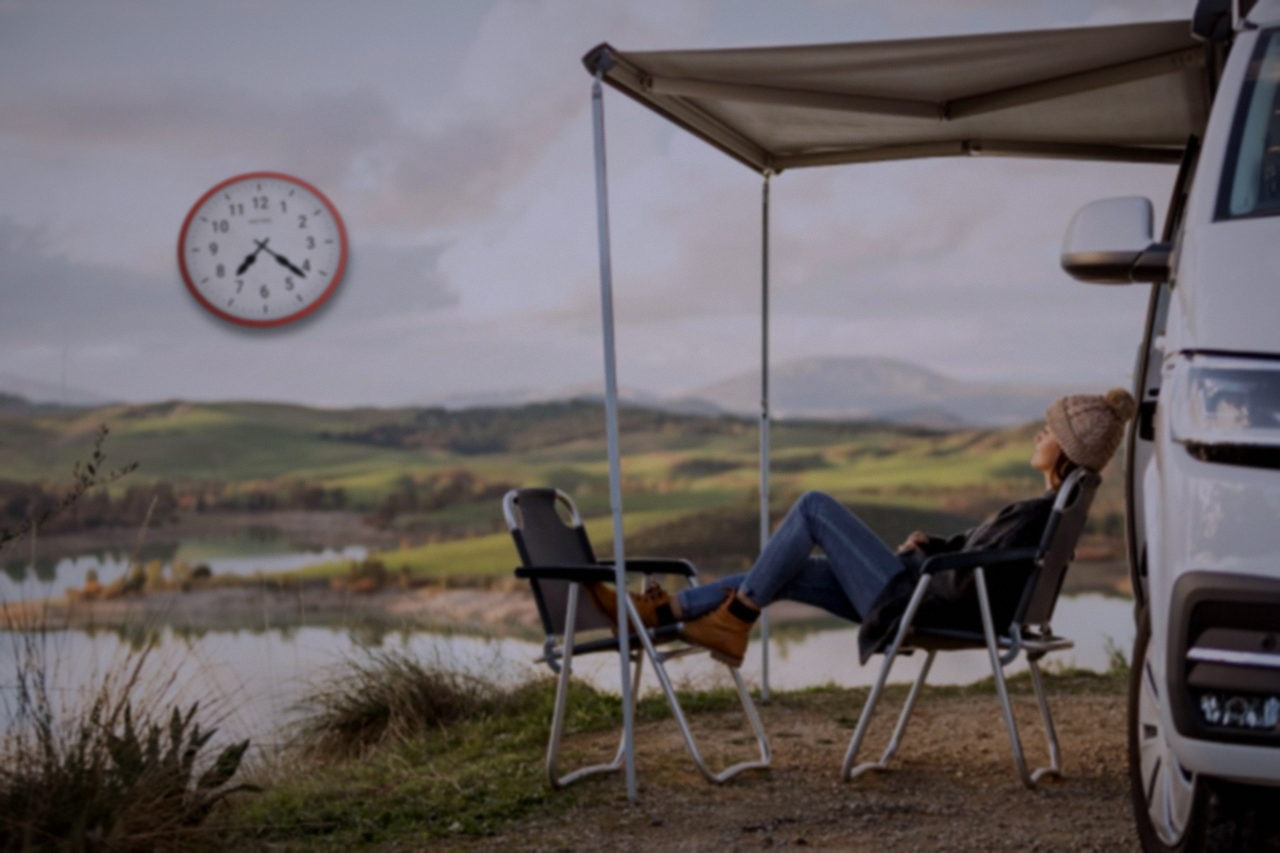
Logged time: 7 h 22 min
